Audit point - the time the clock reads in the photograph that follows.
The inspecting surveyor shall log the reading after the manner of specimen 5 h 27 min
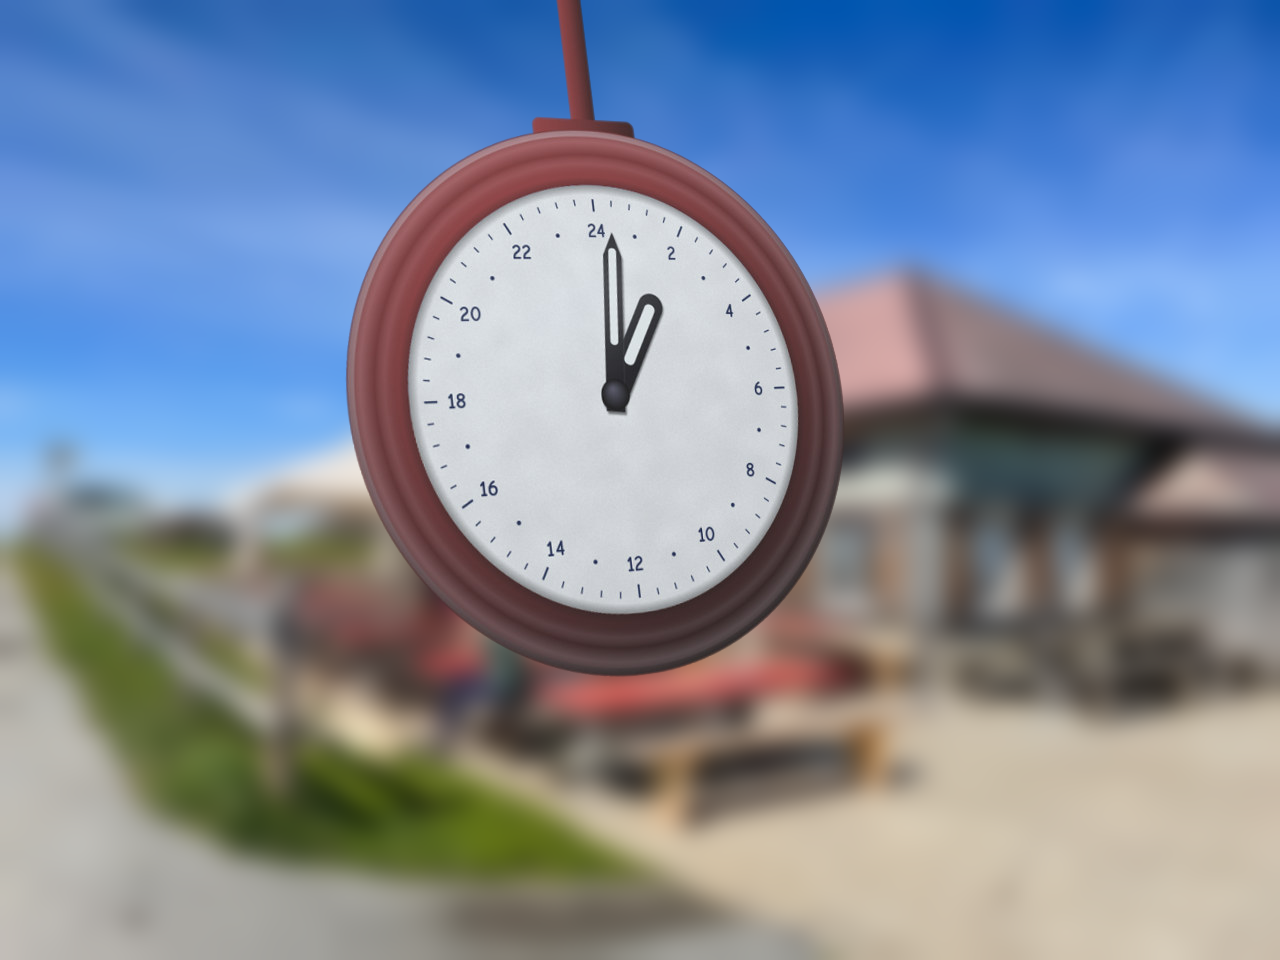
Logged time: 2 h 01 min
